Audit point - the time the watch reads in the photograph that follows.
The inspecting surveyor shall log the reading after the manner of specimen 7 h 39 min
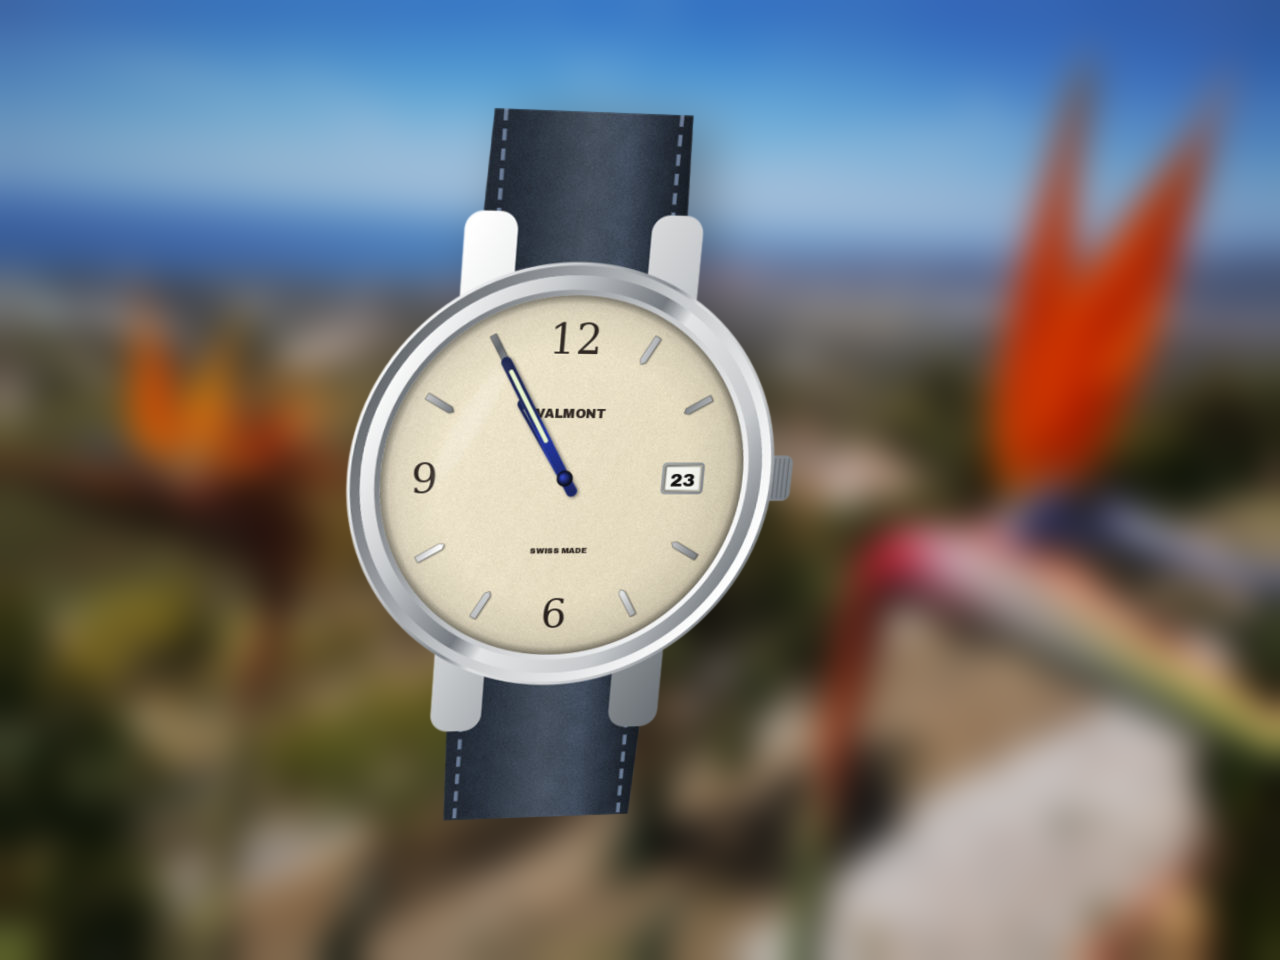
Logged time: 10 h 55 min
